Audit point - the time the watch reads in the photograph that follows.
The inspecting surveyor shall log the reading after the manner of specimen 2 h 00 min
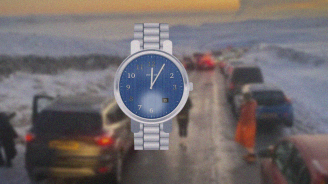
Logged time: 12 h 05 min
